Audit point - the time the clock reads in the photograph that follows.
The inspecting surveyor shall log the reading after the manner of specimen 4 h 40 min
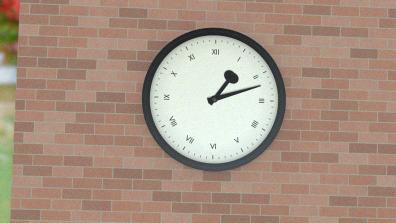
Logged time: 1 h 12 min
